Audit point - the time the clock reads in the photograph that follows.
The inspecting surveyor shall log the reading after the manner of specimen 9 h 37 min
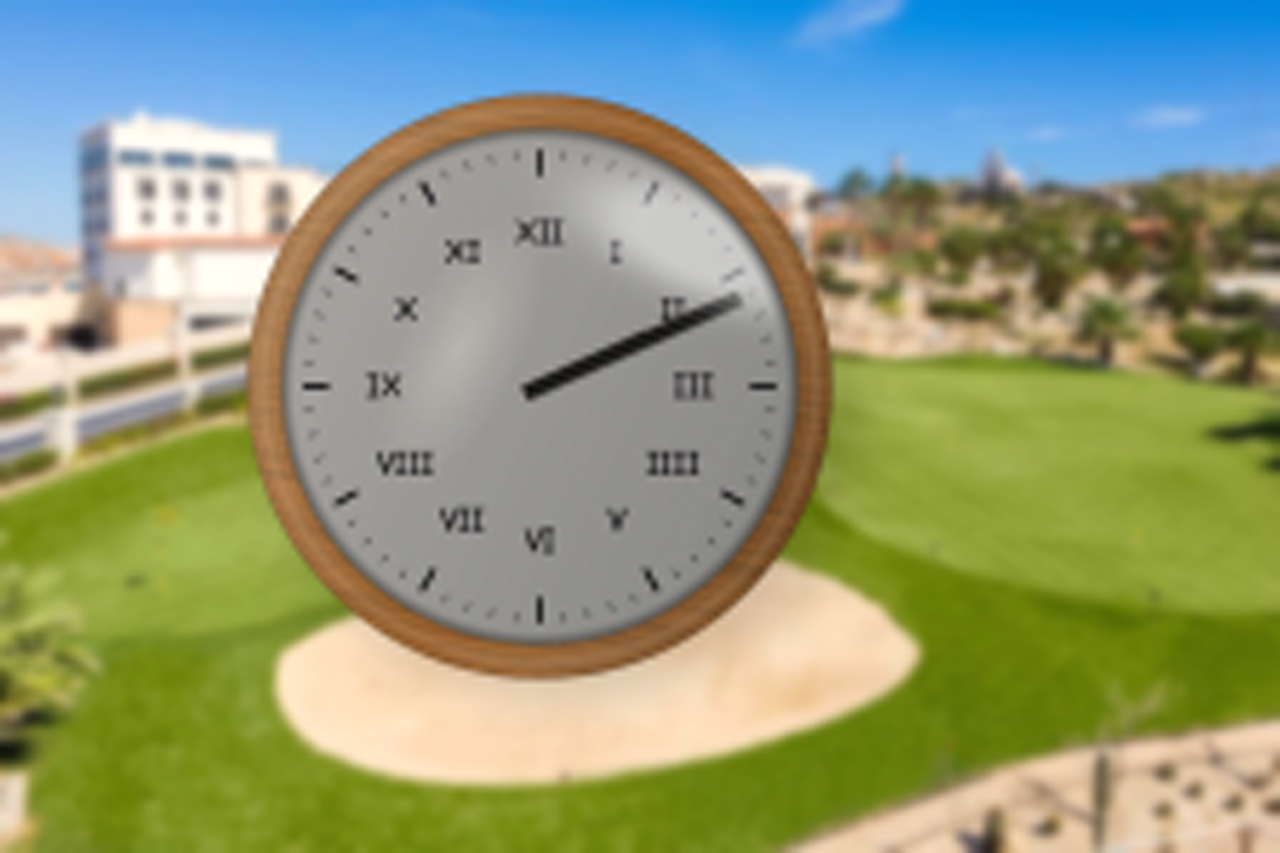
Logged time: 2 h 11 min
